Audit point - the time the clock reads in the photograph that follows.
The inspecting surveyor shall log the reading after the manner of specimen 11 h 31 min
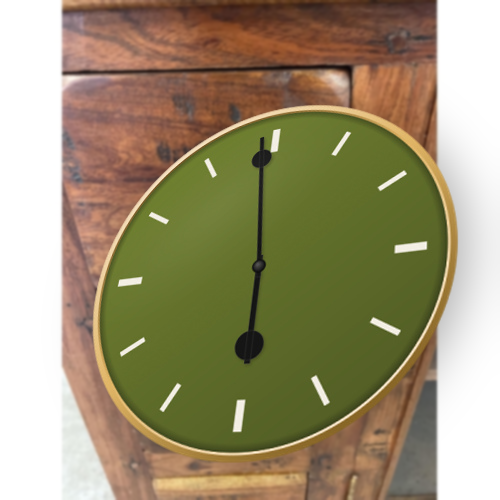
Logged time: 5 h 59 min
